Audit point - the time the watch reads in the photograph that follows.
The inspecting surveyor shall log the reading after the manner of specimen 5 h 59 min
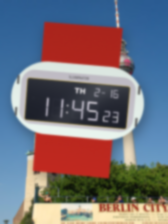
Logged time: 11 h 45 min
